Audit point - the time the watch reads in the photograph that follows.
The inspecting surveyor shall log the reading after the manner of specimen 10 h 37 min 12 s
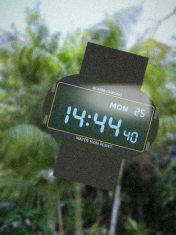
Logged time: 14 h 44 min 40 s
